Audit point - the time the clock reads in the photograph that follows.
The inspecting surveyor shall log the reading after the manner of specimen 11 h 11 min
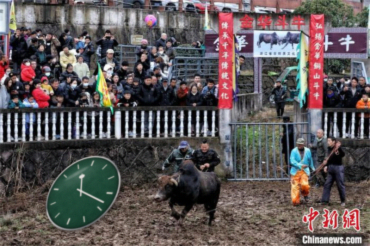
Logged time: 11 h 18 min
